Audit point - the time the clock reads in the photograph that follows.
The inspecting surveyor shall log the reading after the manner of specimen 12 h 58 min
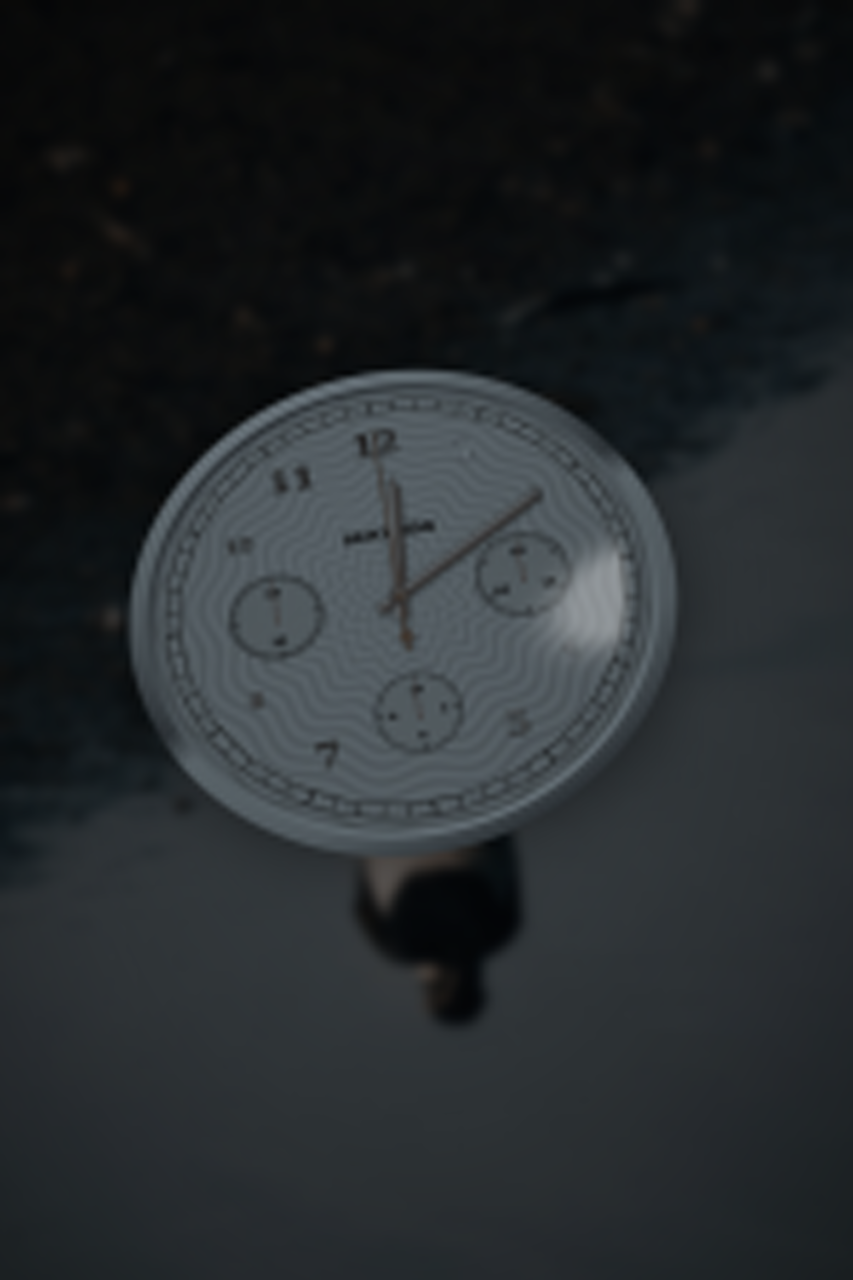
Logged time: 12 h 10 min
